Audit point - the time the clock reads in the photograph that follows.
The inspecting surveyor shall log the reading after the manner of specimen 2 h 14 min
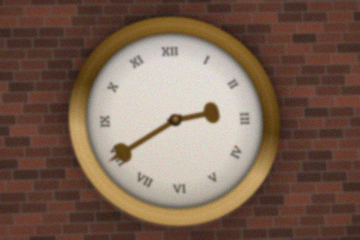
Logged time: 2 h 40 min
